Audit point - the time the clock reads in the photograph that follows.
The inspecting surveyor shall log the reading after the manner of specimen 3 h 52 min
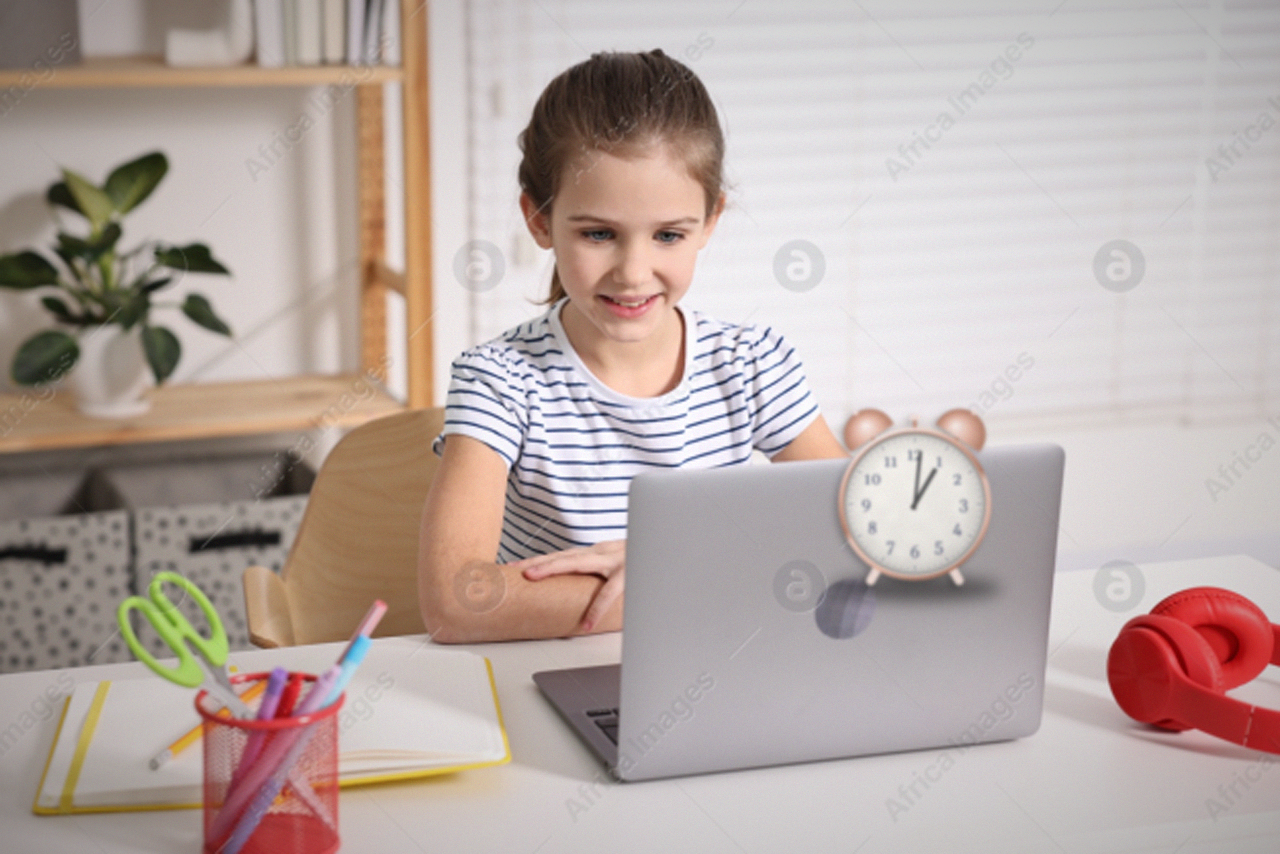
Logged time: 1 h 01 min
